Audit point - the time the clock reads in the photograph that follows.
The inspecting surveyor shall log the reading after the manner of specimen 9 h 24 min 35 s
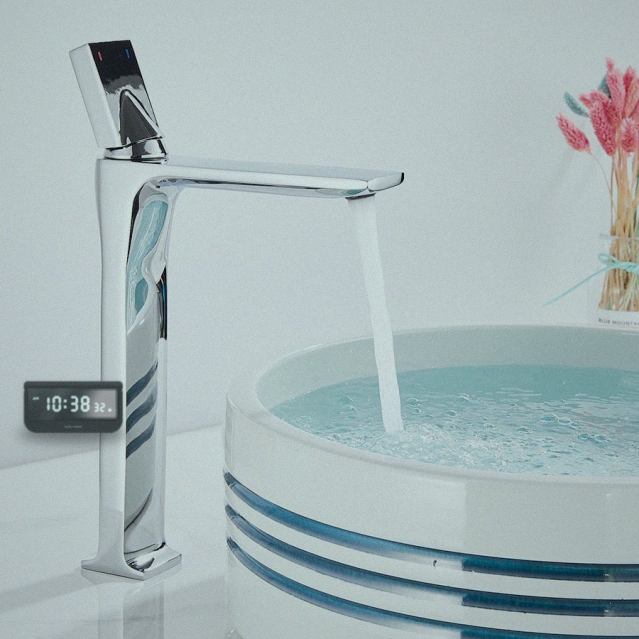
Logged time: 10 h 38 min 32 s
